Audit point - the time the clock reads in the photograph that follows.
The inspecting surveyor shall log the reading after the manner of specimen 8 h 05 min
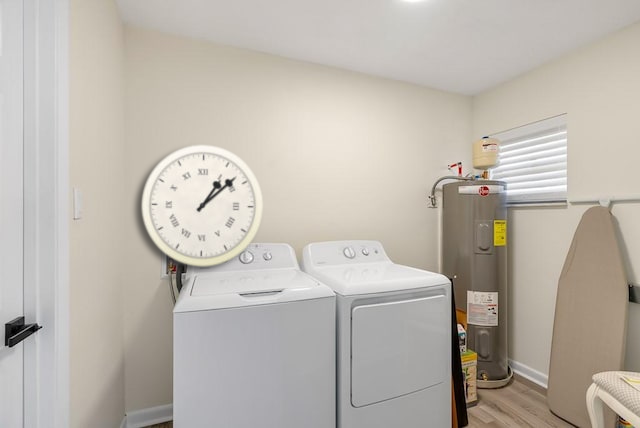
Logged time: 1 h 08 min
